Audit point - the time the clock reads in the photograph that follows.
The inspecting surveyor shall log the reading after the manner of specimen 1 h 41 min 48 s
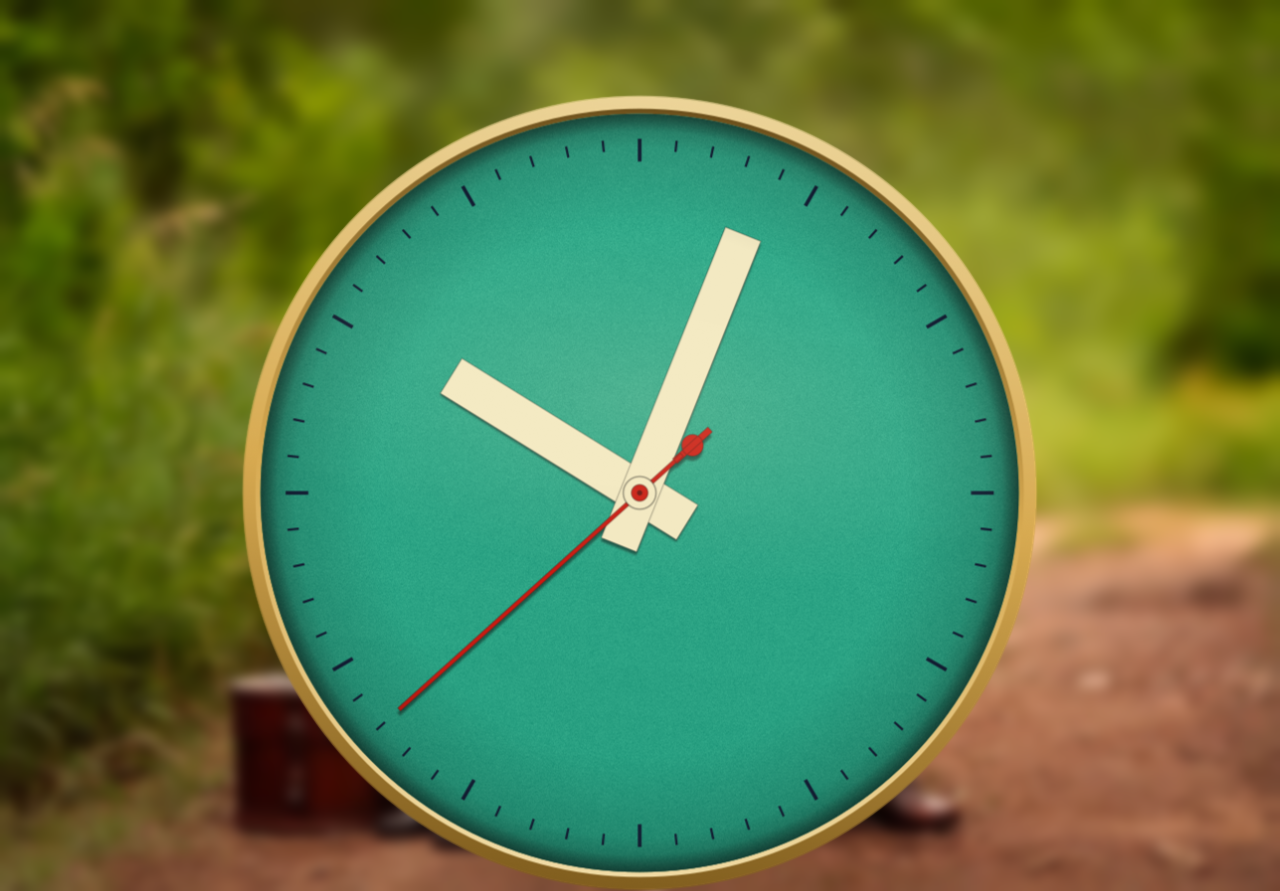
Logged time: 10 h 03 min 38 s
